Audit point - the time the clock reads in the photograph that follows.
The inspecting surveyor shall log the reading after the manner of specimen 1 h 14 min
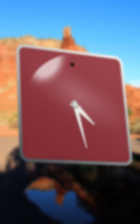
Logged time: 4 h 28 min
